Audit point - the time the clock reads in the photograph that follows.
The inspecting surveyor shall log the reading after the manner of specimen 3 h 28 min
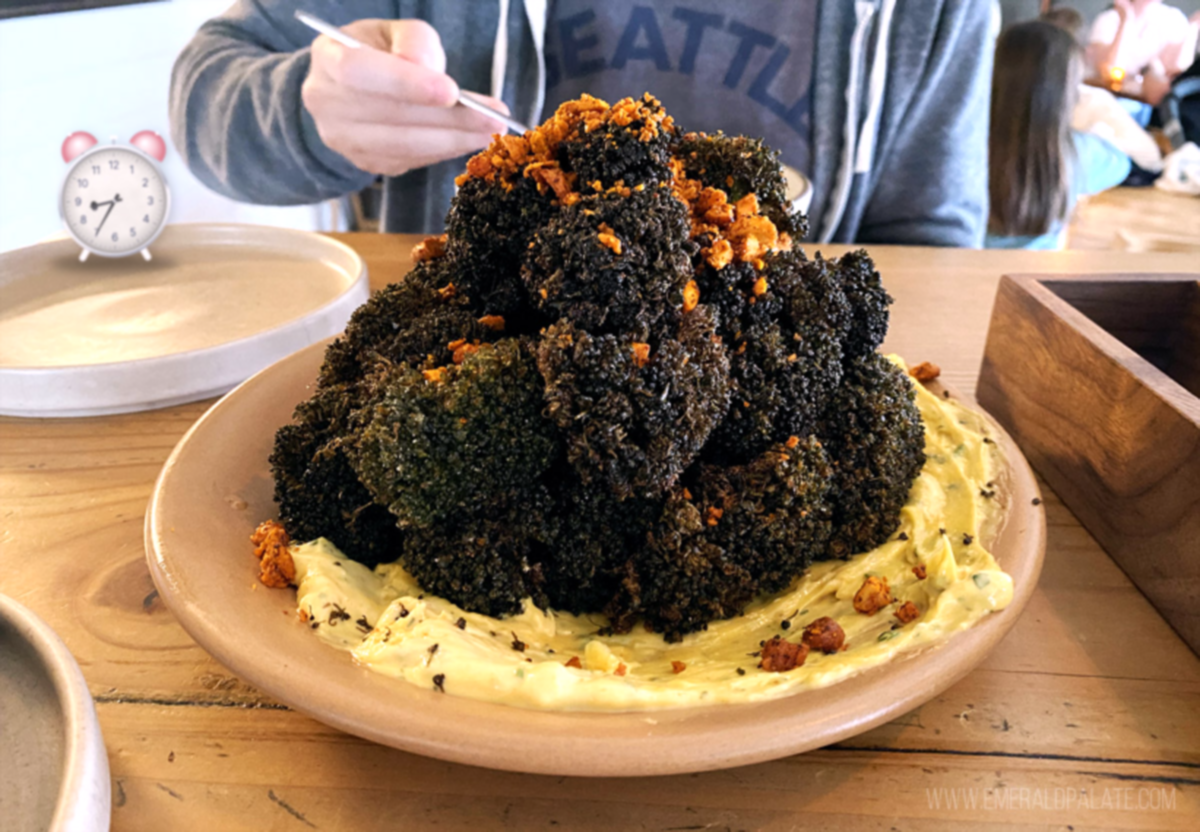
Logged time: 8 h 35 min
